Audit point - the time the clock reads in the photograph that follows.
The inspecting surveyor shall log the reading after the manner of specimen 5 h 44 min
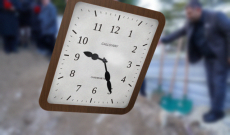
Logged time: 9 h 25 min
